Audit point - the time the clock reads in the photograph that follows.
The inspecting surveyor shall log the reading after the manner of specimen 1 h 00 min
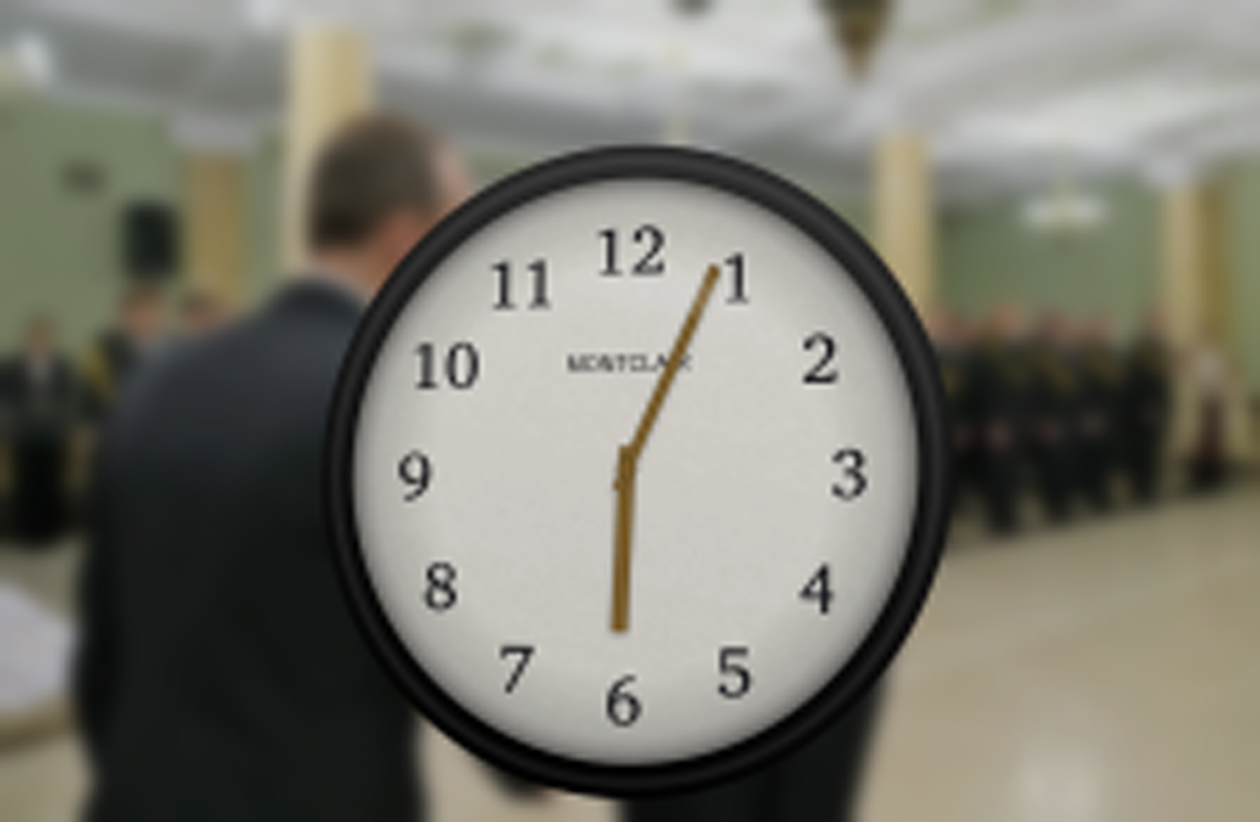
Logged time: 6 h 04 min
